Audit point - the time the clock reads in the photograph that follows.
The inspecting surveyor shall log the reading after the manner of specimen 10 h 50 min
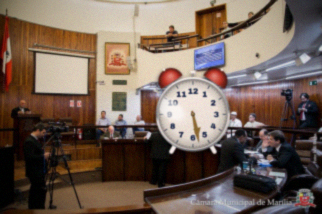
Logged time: 5 h 28 min
